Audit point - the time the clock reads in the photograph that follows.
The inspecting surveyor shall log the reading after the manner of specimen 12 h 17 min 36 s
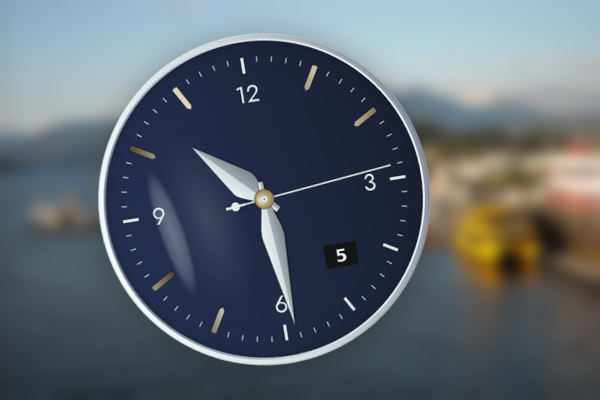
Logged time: 10 h 29 min 14 s
